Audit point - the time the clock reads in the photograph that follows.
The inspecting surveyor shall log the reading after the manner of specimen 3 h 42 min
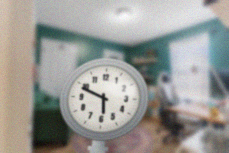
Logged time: 5 h 49 min
